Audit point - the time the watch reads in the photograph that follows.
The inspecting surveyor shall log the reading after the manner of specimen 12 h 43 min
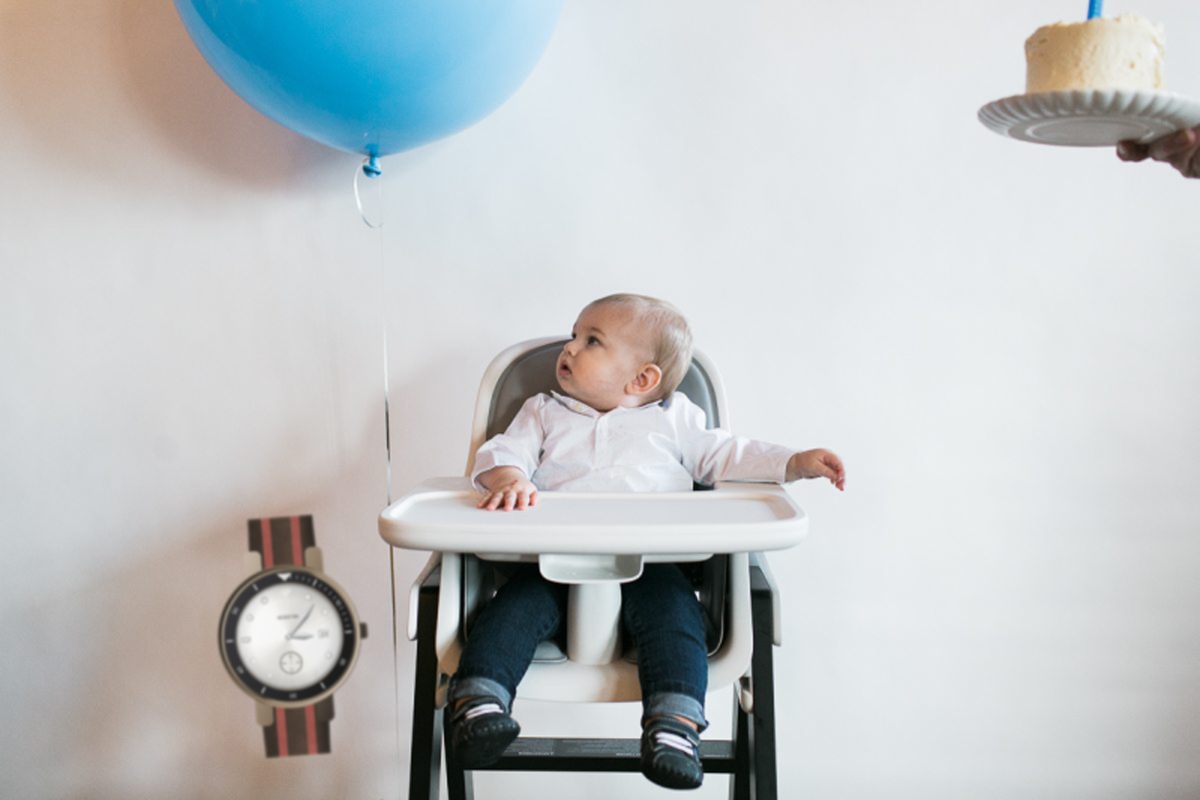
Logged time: 3 h 07 min
